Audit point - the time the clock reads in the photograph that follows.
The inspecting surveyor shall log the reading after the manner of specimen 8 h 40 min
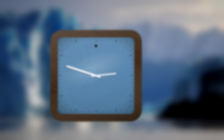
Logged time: 2 h 48 min
